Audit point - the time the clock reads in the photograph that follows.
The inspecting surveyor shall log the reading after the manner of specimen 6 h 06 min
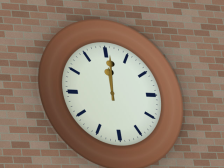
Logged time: 12 h 01 min
